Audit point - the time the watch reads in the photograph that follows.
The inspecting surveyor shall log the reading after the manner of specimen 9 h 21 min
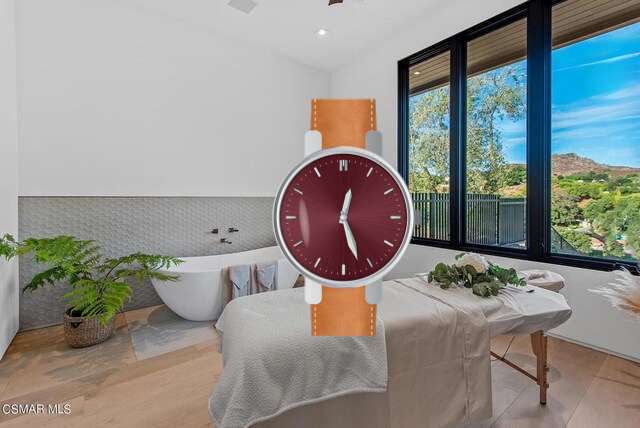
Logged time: 12 h 27 min
